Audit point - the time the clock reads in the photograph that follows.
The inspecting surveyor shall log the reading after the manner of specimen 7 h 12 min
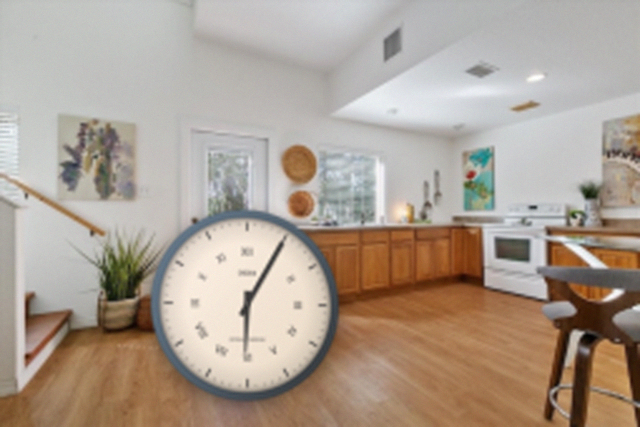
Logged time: 6 h 05 min
